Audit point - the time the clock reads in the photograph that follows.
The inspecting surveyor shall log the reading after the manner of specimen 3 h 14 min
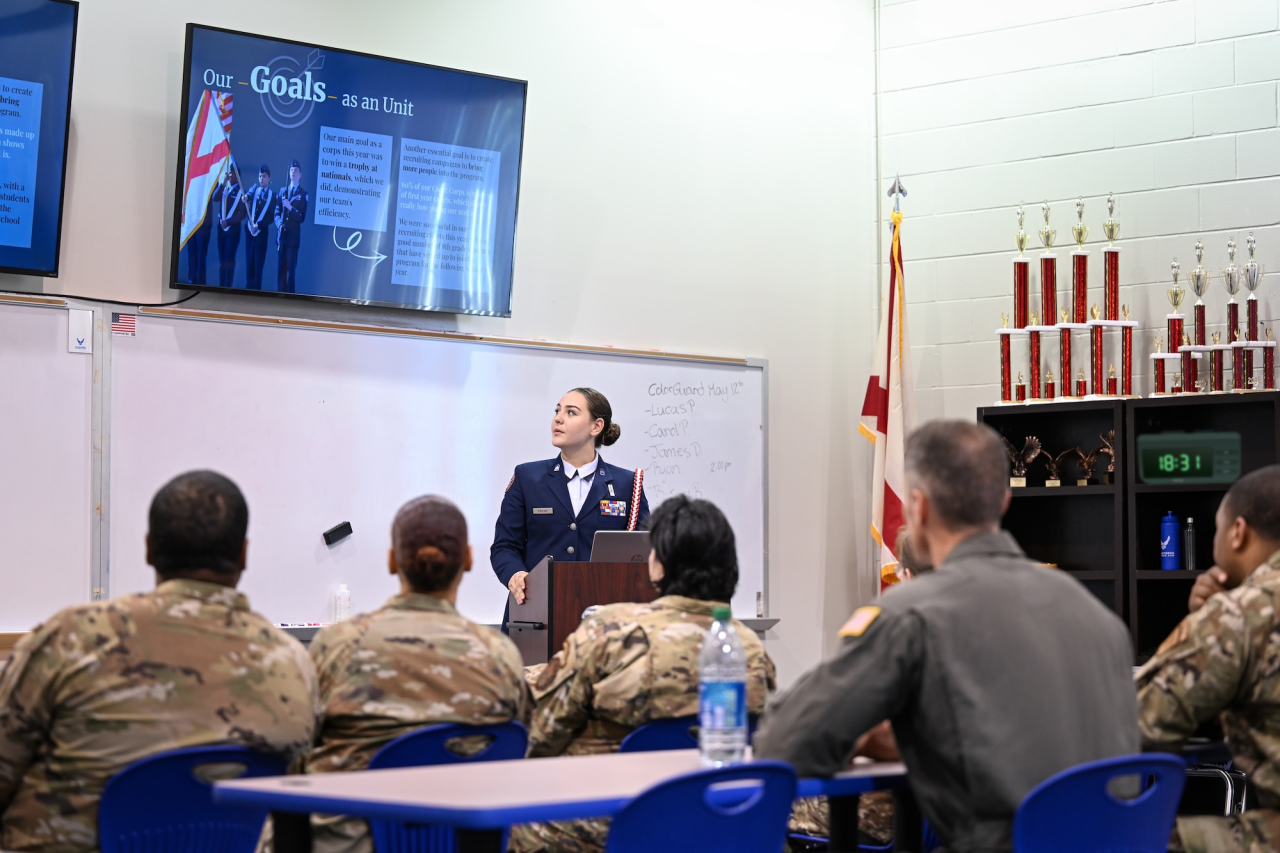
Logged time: 18 h 31 min
